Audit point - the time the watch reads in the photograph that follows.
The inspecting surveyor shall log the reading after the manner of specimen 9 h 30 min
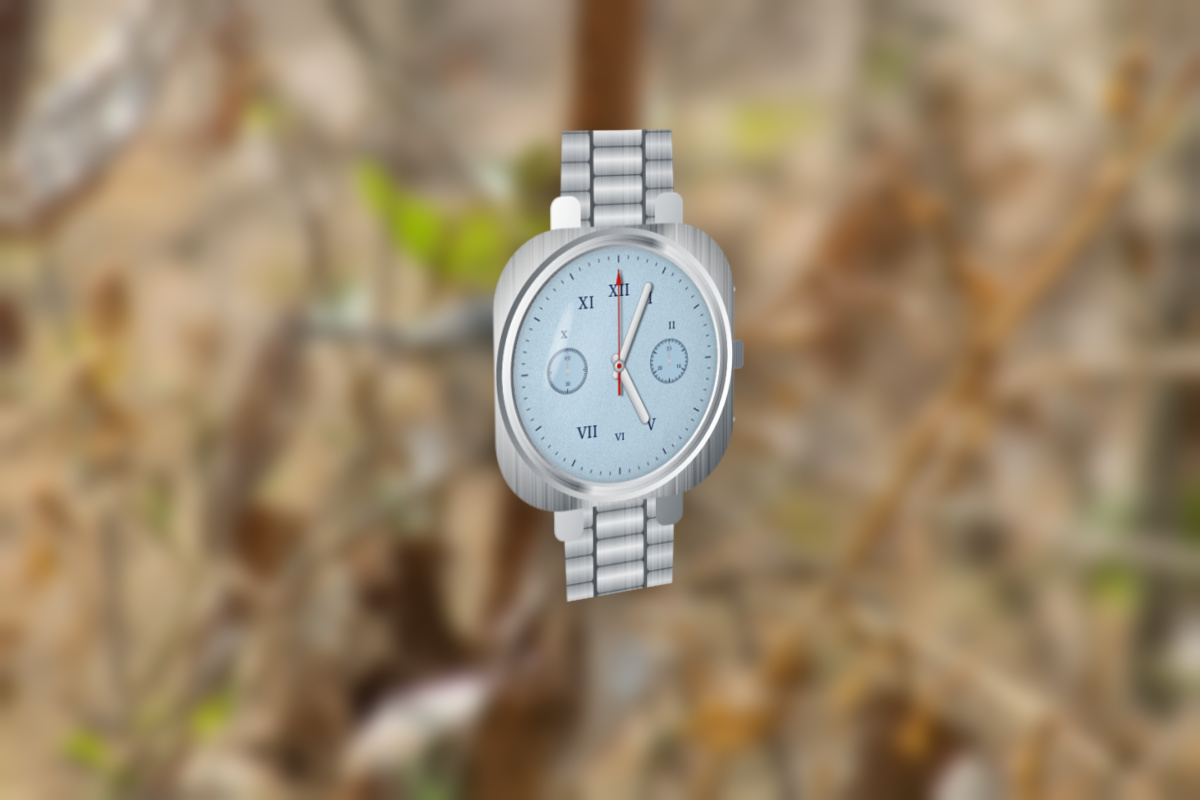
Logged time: 5 h 04 min
